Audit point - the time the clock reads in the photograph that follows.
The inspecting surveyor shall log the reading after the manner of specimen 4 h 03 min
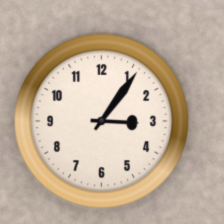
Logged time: 3 h 06 min
